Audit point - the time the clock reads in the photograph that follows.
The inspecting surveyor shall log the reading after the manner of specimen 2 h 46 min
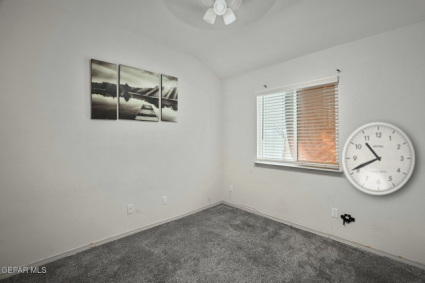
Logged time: 10 h 41 min
